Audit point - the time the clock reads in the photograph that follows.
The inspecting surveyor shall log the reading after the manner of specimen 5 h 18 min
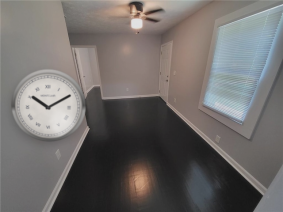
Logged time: 10 h 10 min
